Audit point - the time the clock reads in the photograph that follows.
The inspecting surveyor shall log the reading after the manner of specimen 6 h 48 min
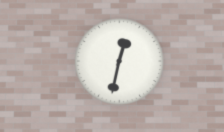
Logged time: 12 h 32 min
